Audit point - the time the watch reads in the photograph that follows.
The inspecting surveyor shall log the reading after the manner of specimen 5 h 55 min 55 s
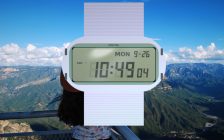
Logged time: 10 h 49 min 04 s
